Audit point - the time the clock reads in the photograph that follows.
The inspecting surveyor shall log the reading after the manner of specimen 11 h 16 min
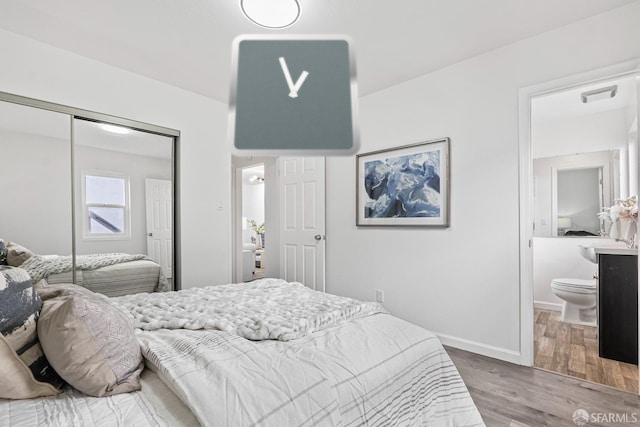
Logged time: 12 h 57 min
